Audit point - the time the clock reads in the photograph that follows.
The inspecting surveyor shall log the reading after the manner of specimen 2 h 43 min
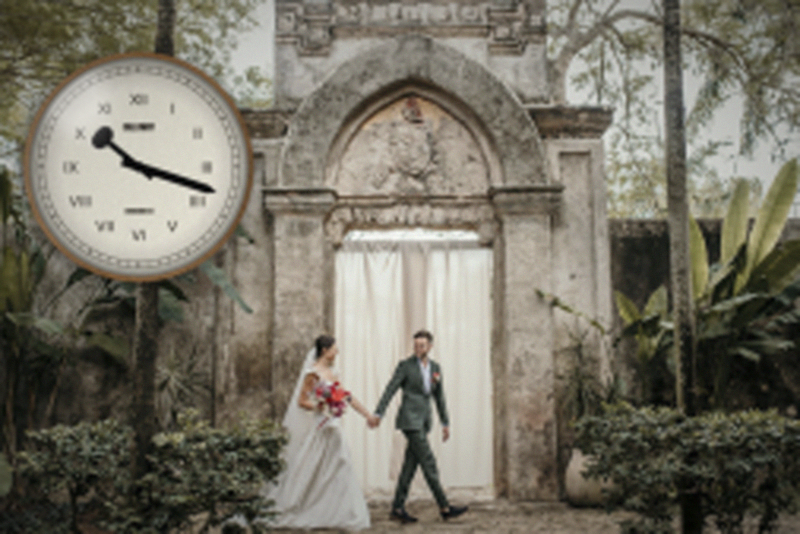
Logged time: 10 h 18 min
